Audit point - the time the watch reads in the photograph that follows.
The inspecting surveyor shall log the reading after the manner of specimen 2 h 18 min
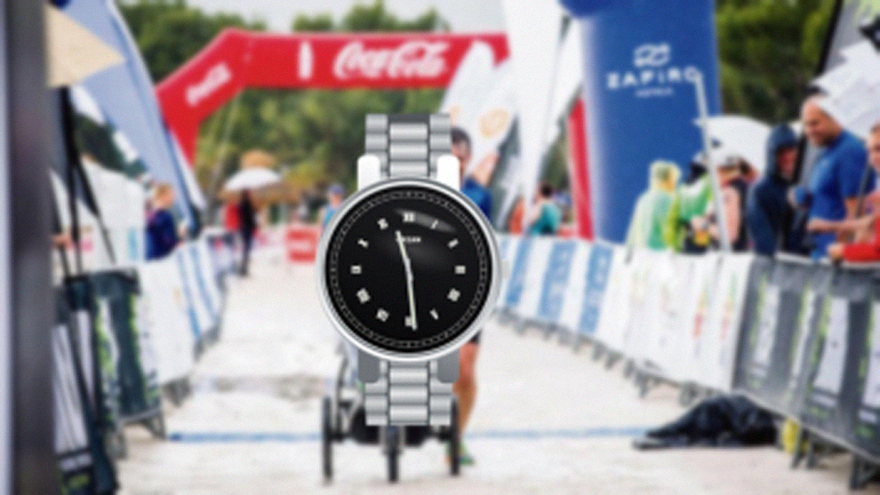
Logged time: 11 h 29 min
